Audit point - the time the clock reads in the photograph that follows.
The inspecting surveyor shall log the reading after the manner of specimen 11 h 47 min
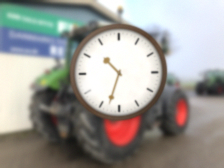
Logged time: 10 h 33 min
